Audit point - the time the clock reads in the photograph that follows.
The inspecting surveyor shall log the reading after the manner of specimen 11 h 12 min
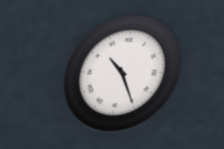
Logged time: 10 h 25 min
